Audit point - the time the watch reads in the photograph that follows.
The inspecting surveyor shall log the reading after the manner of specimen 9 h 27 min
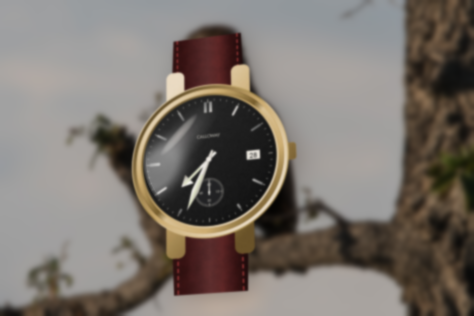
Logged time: 7 h 34 min
